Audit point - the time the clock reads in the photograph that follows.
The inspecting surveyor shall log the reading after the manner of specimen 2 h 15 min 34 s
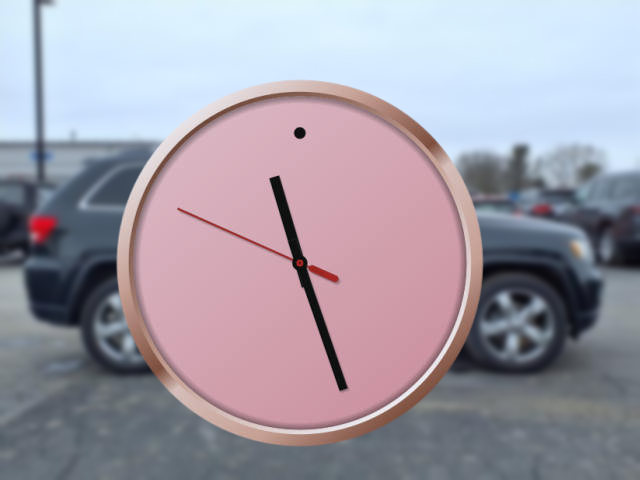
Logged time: 11 h 26 min 49 s
